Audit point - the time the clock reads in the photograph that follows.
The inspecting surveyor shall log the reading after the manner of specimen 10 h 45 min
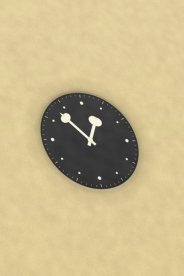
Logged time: 12 h 53 min
